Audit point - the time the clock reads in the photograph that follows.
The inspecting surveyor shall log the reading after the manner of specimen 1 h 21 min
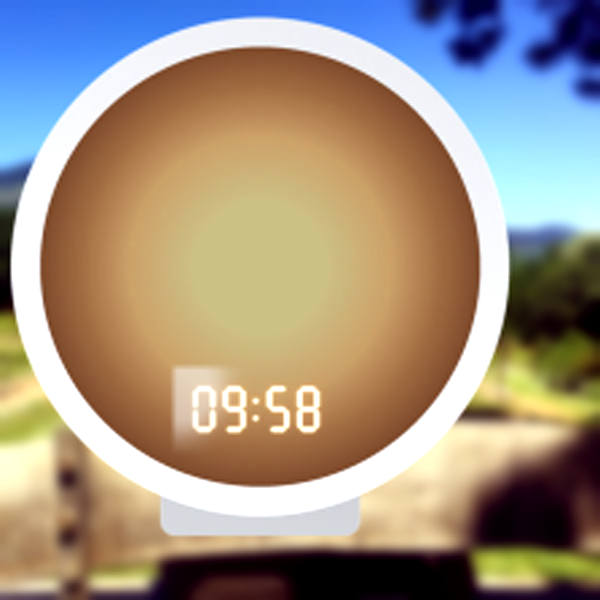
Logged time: 9 h 58 min
